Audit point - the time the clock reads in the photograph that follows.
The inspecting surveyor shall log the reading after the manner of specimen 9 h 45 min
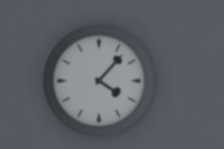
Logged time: 4 h 07 min
